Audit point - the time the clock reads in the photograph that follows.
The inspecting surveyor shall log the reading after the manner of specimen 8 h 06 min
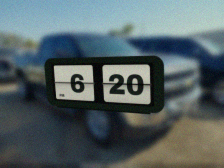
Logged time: 6 h 20 min
